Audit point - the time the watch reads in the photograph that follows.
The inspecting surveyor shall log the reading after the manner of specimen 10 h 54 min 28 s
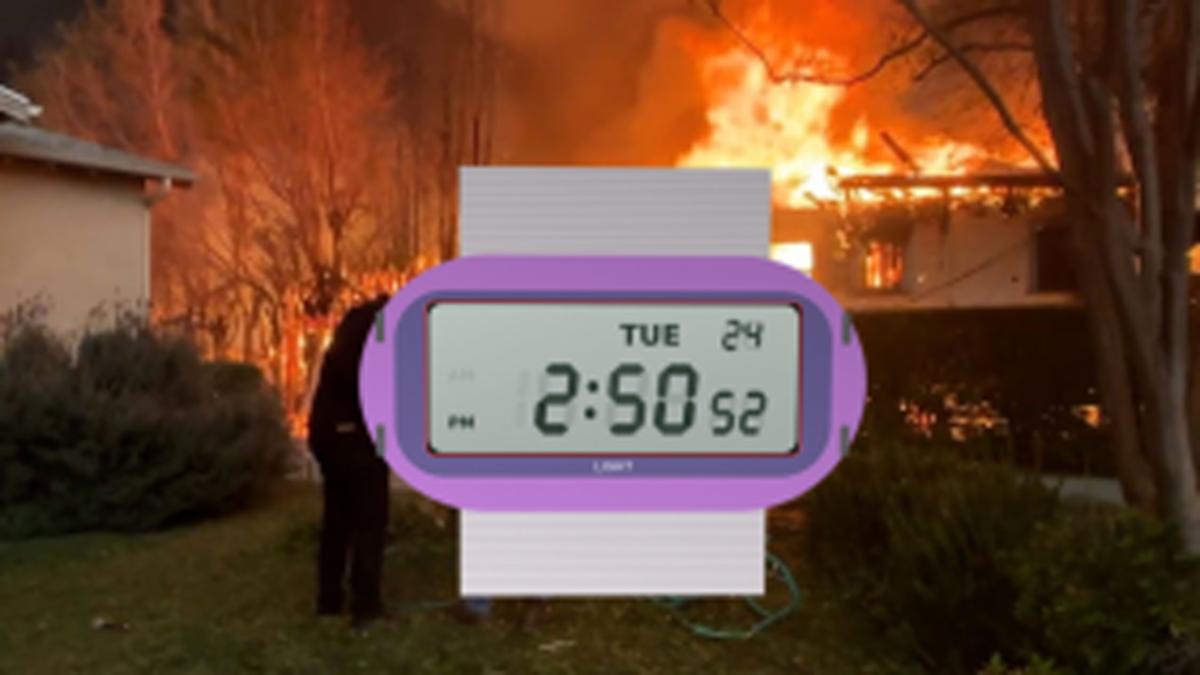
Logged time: 2 h 50 min 52 s
